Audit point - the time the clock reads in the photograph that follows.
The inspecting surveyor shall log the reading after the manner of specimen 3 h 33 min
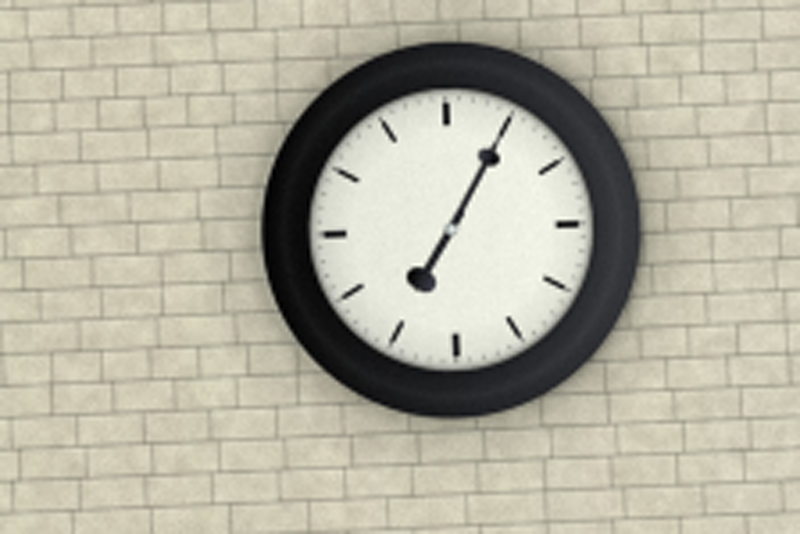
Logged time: 7 h 05 min
